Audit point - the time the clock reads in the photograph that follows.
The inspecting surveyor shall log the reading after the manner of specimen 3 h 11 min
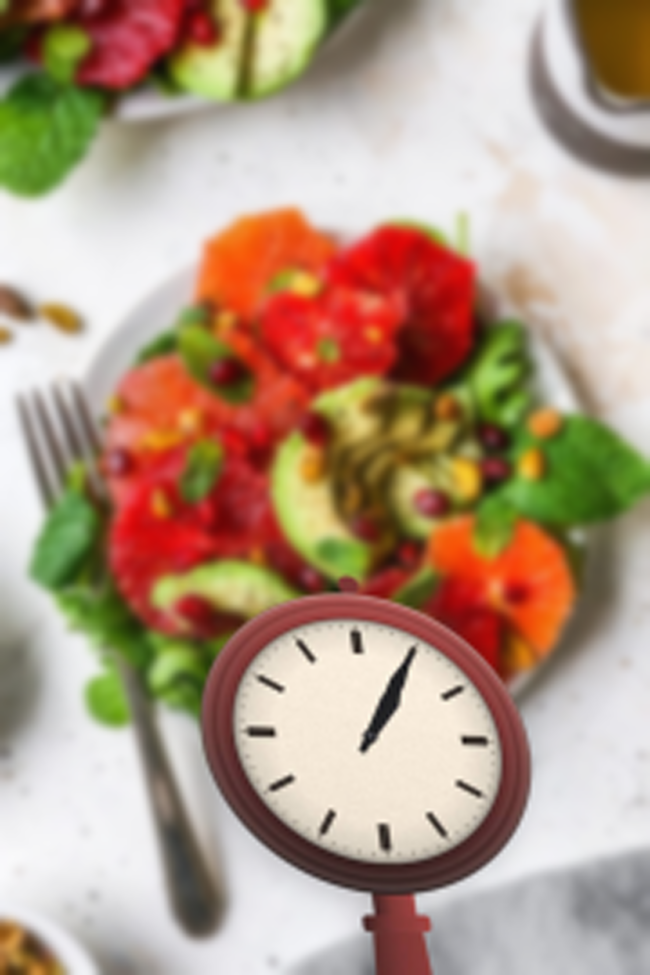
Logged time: 1 h 05 min
